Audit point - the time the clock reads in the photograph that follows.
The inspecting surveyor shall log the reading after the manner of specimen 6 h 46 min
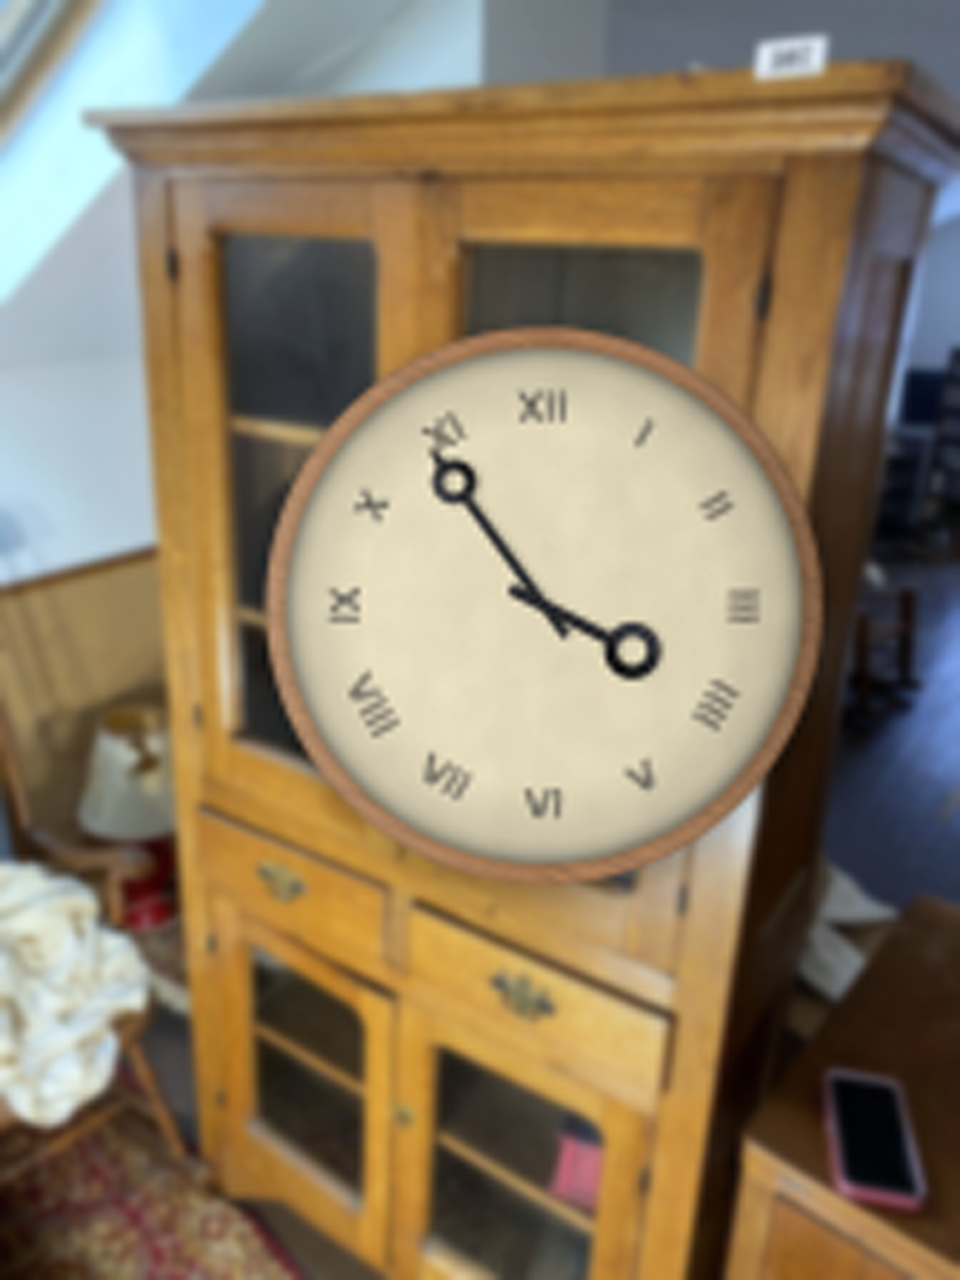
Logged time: 3 h 54 min
